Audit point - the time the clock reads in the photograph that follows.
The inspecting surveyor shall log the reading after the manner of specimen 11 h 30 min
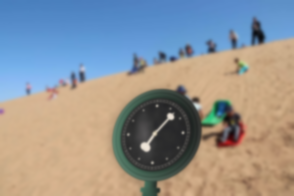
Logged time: 7 h 07 min
